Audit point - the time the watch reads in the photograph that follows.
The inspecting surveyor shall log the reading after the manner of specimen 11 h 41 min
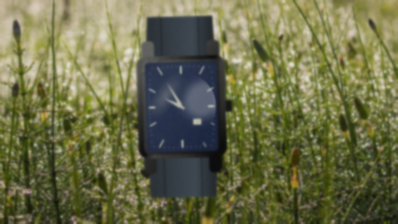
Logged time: 9 h 55 min
